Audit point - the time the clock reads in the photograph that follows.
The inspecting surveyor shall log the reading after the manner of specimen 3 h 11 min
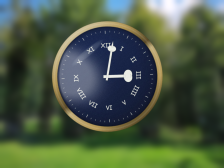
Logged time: 3 h 02 min
